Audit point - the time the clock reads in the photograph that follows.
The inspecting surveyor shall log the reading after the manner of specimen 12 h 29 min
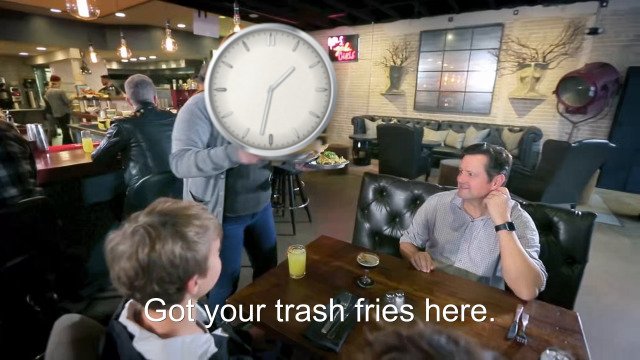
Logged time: 1 h 32 min
